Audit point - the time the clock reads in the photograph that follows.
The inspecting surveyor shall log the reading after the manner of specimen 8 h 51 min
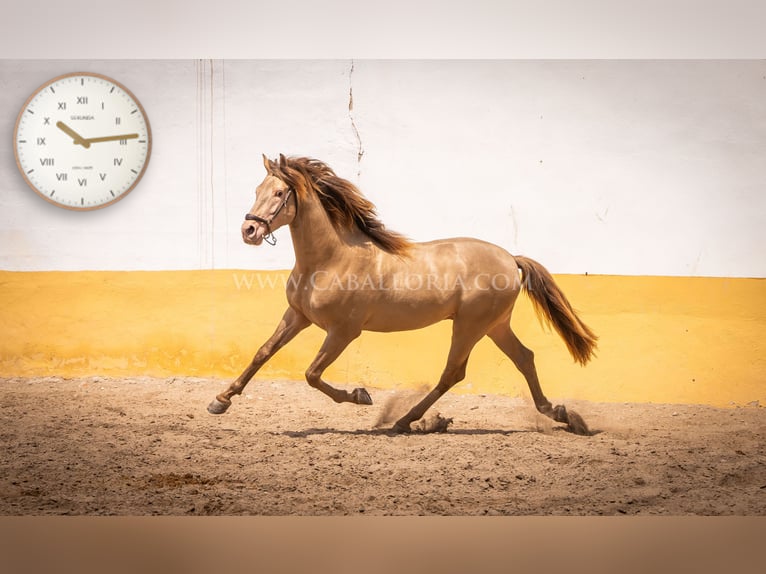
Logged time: 10 h 14 min
